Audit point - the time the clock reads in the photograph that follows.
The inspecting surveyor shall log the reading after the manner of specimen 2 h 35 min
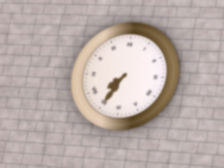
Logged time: 7 h 35 min
